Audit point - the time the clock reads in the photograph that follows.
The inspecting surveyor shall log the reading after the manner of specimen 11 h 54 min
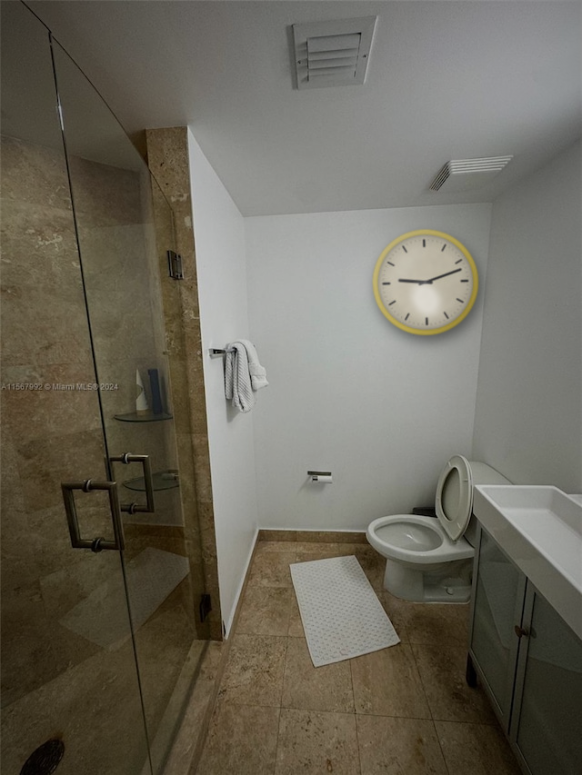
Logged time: 9 h 12 min
